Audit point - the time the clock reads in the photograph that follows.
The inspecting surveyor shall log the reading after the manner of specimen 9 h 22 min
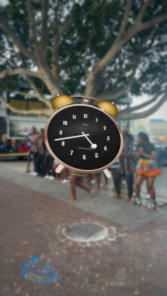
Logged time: 4 h 42 min
